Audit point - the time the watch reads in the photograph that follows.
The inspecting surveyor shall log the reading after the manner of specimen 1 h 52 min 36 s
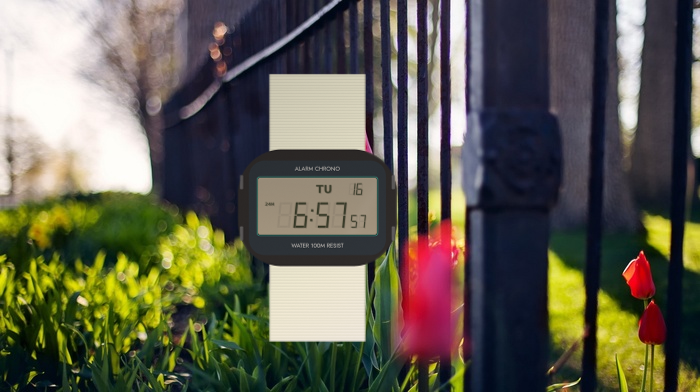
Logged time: 6 h 57 min 57 s
